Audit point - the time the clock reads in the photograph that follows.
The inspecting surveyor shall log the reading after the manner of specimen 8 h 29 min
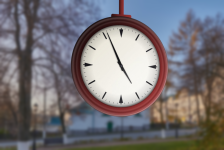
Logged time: 4 h 56 min
